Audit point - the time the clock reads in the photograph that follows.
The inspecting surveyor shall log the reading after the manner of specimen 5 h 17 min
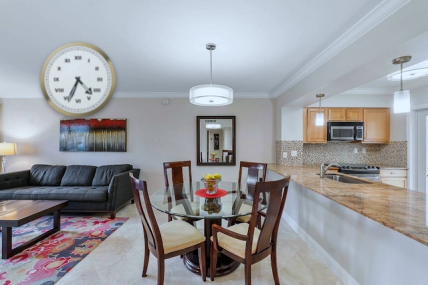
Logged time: 4 h 34 min
